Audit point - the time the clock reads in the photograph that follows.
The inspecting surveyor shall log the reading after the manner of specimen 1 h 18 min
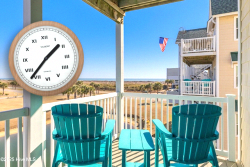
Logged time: 1 h 37 min
